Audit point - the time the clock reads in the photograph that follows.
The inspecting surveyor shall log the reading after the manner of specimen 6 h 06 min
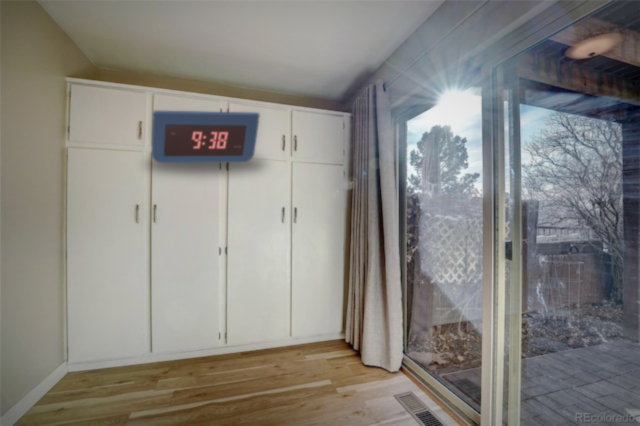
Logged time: 9 h 38 min
